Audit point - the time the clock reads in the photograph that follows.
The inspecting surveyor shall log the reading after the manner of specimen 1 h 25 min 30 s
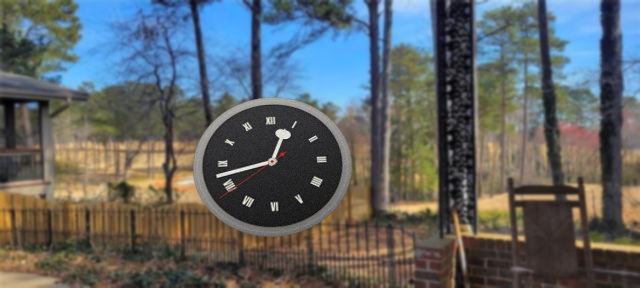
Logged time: 12 h 42 min 39 s
